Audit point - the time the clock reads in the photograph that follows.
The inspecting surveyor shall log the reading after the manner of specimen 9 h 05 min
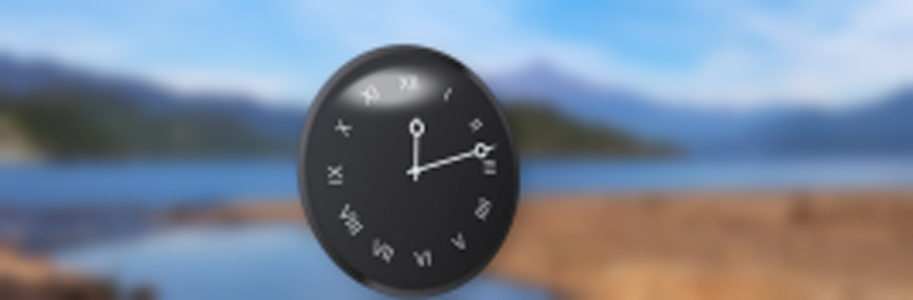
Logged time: 12 h 13 min
